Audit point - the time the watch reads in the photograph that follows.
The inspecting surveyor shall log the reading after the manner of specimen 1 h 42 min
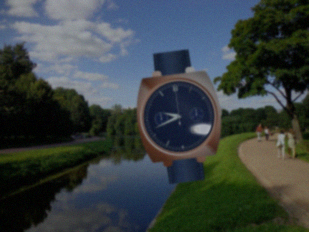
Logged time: 9 h 42 min
